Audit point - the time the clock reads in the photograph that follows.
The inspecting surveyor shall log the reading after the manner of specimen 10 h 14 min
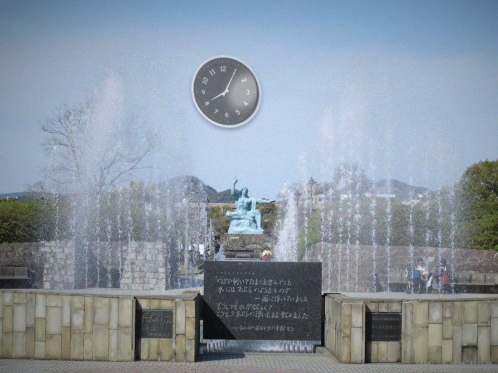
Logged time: 8 h 05 min
